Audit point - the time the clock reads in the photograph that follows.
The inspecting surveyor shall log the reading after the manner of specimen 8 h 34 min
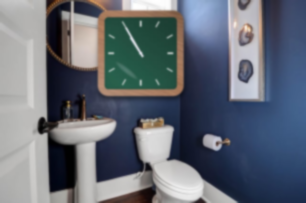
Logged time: 10 h 55 min
